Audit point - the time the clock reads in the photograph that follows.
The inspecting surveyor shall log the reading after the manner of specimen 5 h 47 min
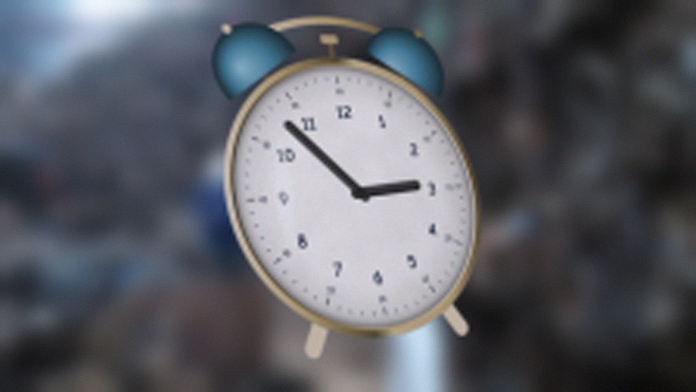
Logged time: 2 h 53 min
